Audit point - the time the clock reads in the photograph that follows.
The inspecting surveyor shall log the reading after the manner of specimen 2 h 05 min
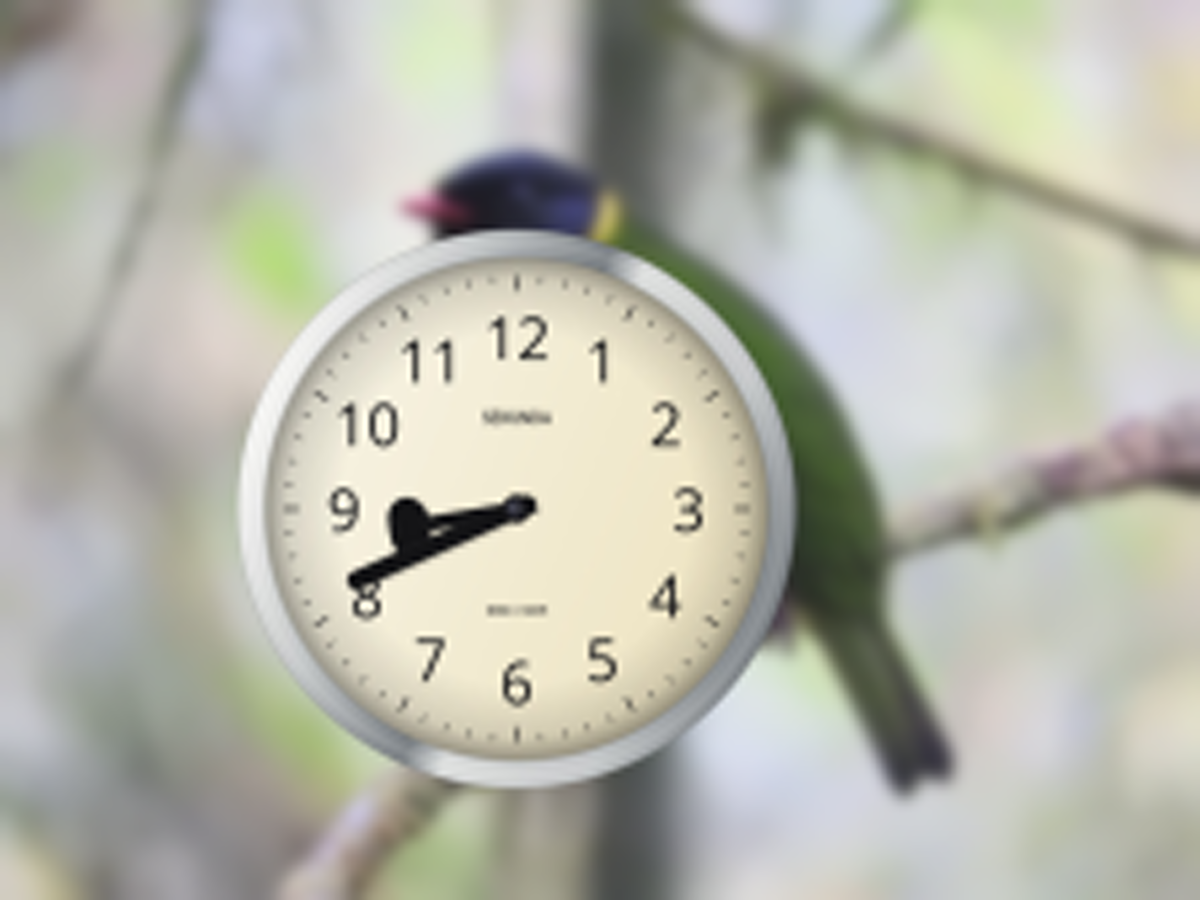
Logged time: 8 h 41 min
